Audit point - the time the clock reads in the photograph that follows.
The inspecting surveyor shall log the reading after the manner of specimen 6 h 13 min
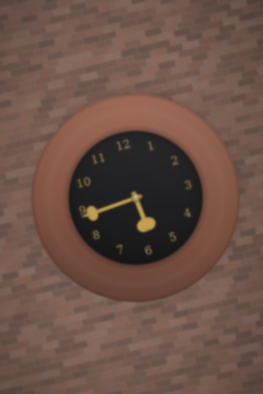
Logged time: 5 h 44 min
